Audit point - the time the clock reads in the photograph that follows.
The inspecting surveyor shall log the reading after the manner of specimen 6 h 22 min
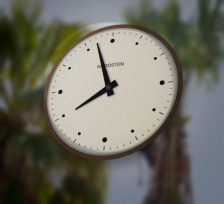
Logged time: 7 h 57 min
